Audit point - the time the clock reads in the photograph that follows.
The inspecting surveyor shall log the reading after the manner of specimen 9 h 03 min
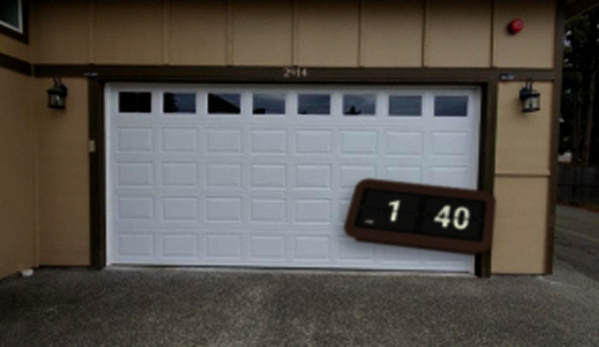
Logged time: 1 h 40 min
